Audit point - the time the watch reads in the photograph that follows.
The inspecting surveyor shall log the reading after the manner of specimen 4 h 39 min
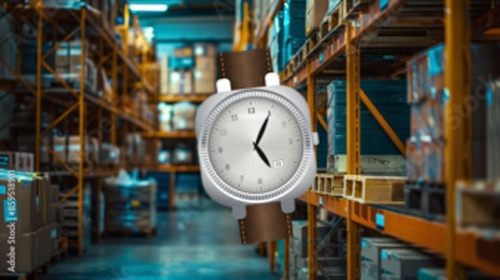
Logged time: 5 h 05 min
